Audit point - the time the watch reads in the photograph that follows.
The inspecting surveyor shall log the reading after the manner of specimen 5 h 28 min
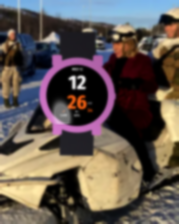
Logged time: 12 h 26 min
